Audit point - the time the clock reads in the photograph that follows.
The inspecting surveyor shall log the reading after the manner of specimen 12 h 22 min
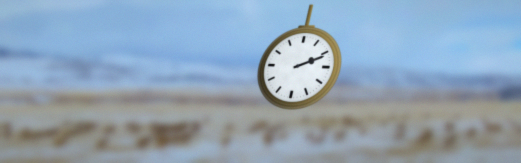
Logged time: 2 h 11 min
